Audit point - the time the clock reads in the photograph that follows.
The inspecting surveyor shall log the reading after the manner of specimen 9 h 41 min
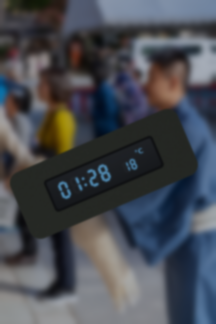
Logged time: 1 h 28 min
